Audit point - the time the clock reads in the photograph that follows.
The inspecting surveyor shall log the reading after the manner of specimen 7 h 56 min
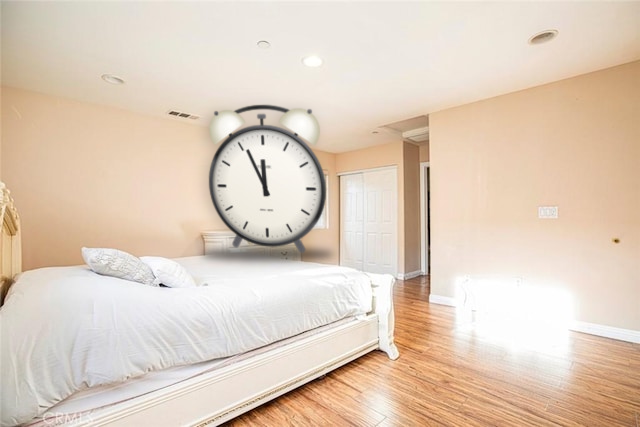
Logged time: 11 h 56 min
